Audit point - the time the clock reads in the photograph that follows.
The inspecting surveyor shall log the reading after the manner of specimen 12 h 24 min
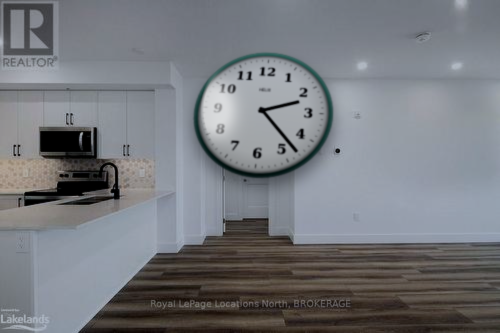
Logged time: 2 h 23 min
